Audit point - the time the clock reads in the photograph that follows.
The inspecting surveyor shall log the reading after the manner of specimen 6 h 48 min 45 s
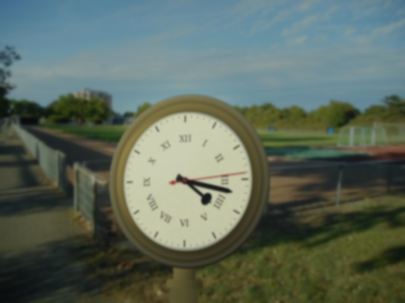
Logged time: 4 h 17 min 14 s
